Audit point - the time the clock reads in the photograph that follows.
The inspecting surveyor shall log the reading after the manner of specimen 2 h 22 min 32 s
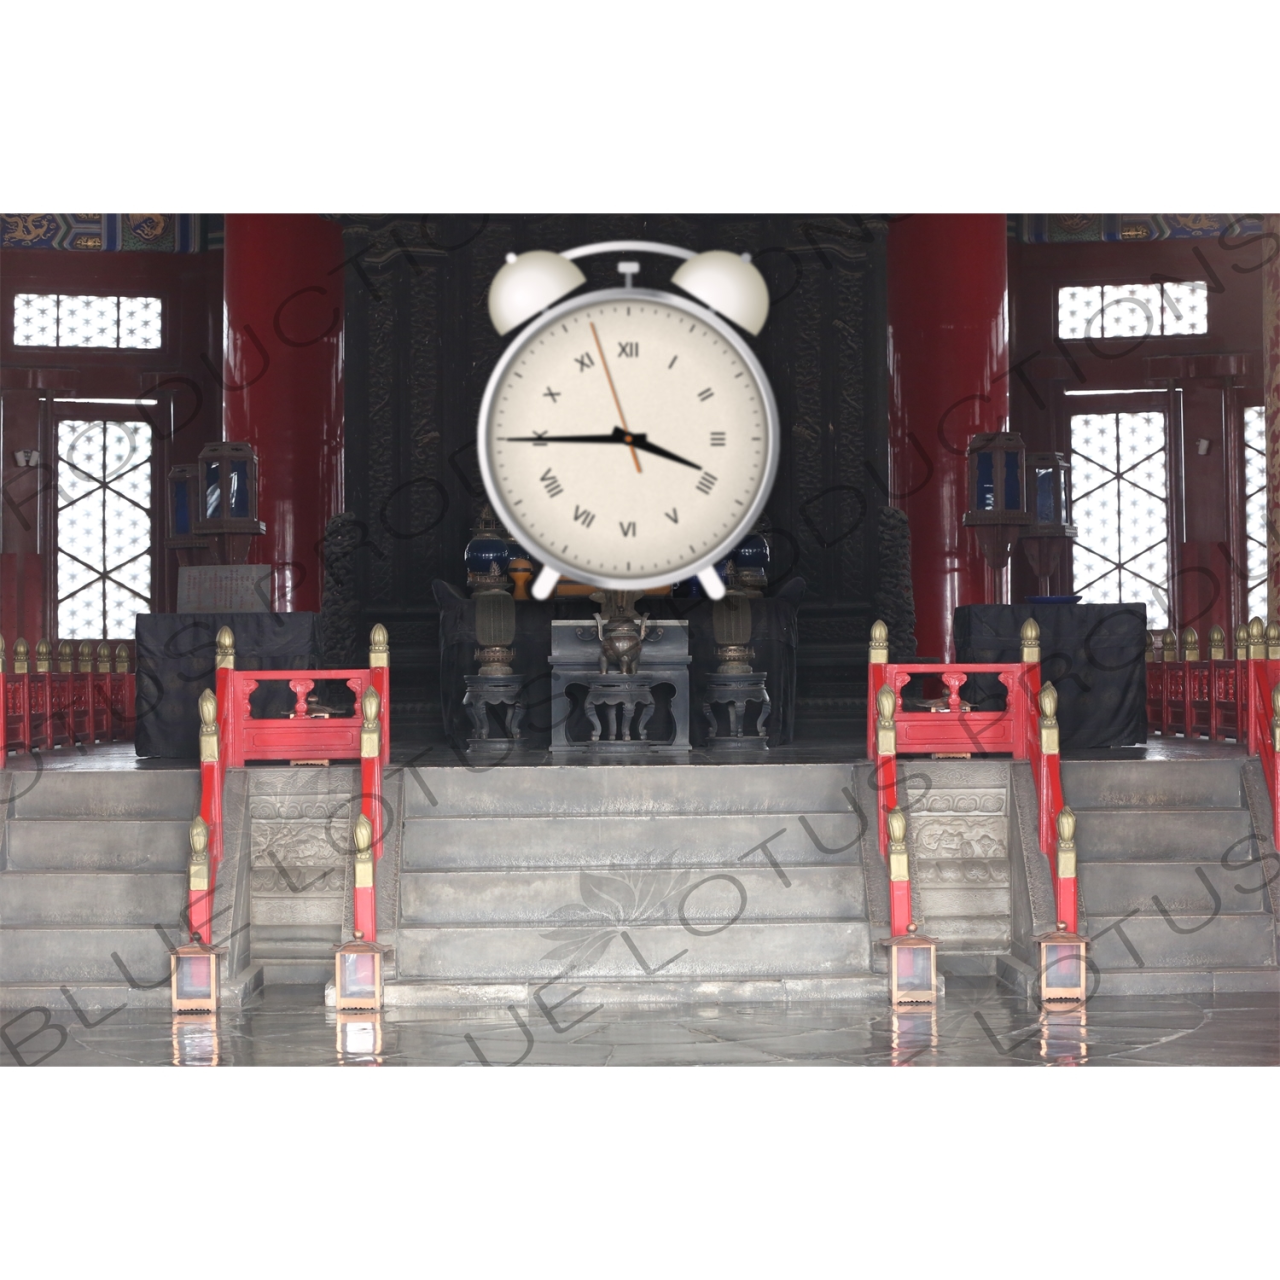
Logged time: 3 h 44 min 57 s
